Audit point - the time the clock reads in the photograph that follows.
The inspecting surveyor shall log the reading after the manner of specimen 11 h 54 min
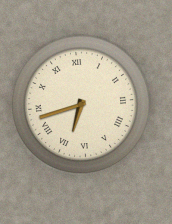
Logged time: 6 h 43 min
